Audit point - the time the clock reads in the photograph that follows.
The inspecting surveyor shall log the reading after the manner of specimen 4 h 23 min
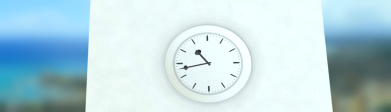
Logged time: 10 h 43 min
